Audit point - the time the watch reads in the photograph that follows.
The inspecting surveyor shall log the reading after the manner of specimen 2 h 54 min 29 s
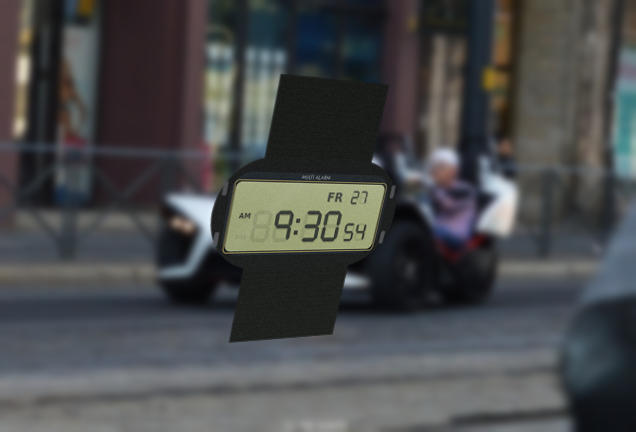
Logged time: 9 h 30 min 54 s
